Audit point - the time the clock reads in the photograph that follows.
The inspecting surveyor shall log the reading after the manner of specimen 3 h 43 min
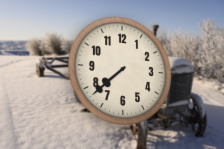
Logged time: 7 h 38 min
